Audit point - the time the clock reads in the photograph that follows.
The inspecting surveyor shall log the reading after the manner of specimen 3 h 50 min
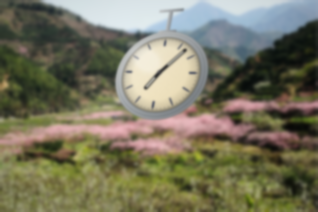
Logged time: 7 h 07 min
